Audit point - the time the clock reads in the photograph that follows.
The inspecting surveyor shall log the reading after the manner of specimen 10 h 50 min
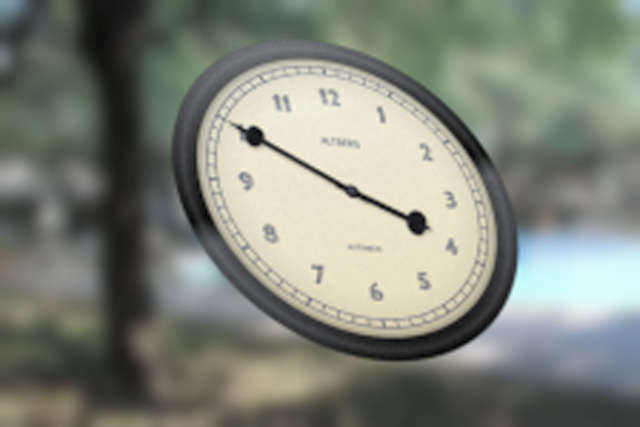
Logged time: 3 h 50 min
